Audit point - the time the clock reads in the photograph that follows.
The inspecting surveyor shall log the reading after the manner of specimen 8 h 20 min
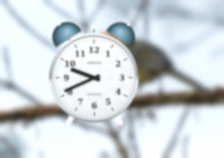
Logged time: 9 h 41 min
